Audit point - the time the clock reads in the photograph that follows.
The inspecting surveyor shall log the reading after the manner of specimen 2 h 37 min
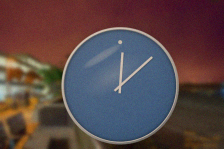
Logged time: 12 h 08 min
